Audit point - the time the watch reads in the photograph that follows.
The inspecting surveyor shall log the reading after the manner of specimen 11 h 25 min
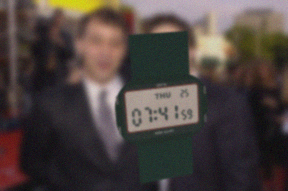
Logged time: 7 h 41 min
